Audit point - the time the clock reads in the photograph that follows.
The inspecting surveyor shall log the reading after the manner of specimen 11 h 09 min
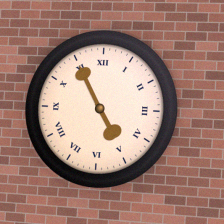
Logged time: 4 h 55 min
